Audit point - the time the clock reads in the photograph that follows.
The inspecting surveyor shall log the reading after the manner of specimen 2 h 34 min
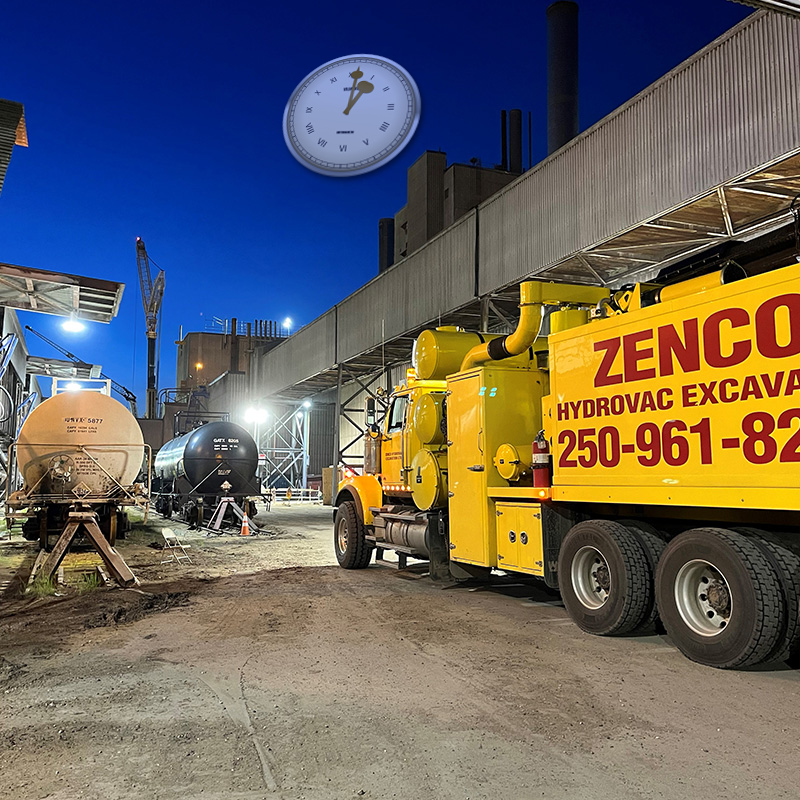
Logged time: 1 h 01 min
